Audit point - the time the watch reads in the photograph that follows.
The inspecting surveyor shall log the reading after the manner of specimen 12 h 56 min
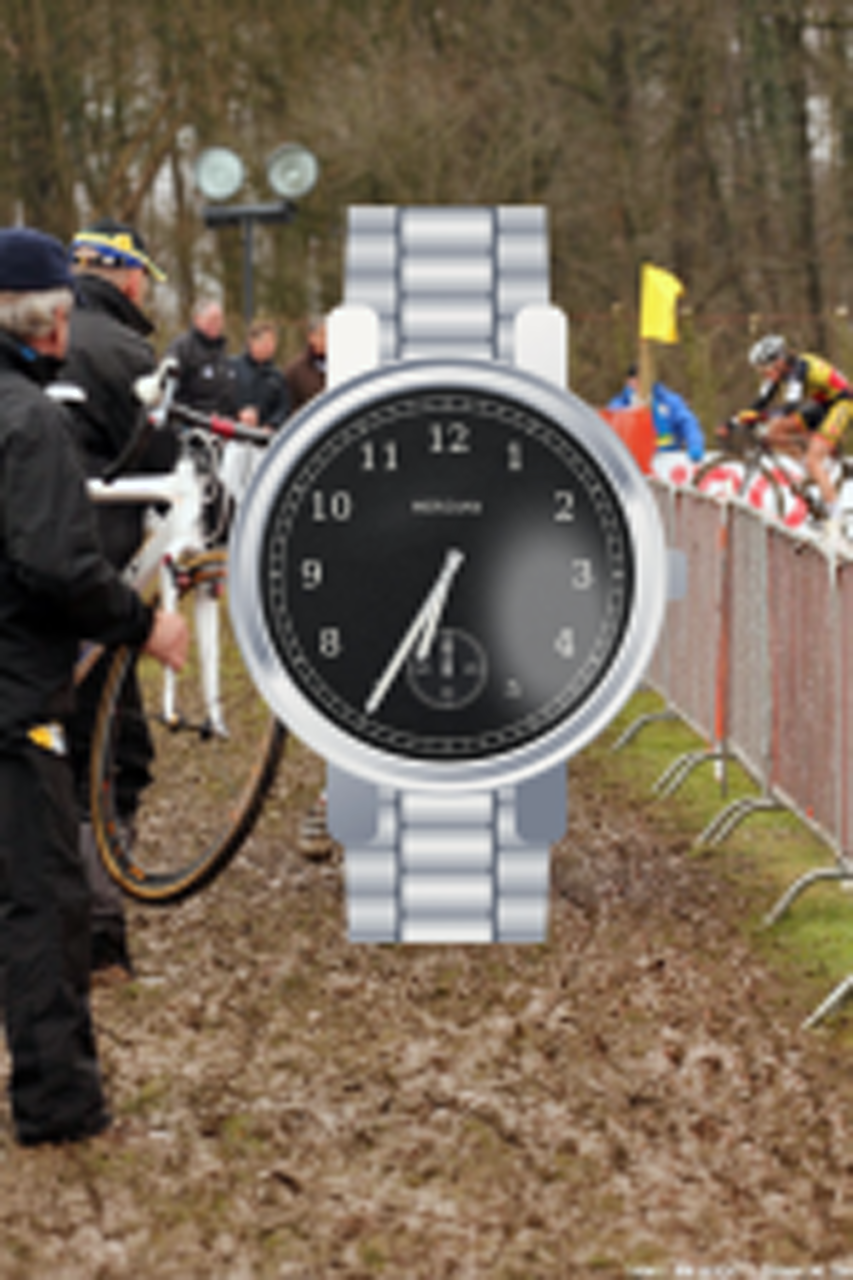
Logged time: 6 h 35 min
